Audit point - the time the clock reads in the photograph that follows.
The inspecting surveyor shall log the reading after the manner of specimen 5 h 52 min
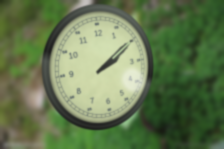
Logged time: 2 h 10 min
